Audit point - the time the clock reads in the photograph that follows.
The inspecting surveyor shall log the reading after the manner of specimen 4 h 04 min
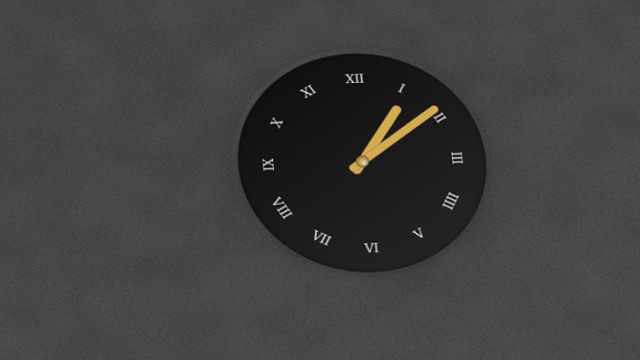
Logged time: 1 h 09 min
